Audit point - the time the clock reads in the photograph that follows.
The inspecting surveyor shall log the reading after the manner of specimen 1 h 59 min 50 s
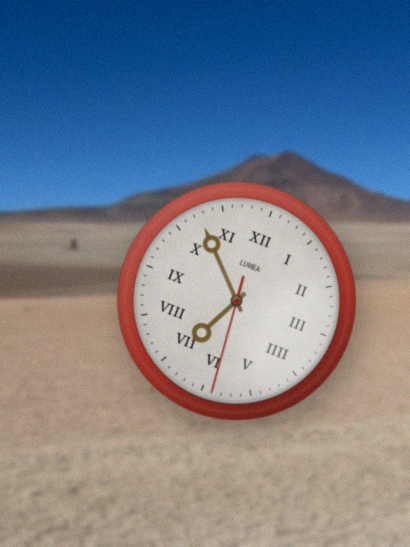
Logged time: 6 h 52 min 29 s
